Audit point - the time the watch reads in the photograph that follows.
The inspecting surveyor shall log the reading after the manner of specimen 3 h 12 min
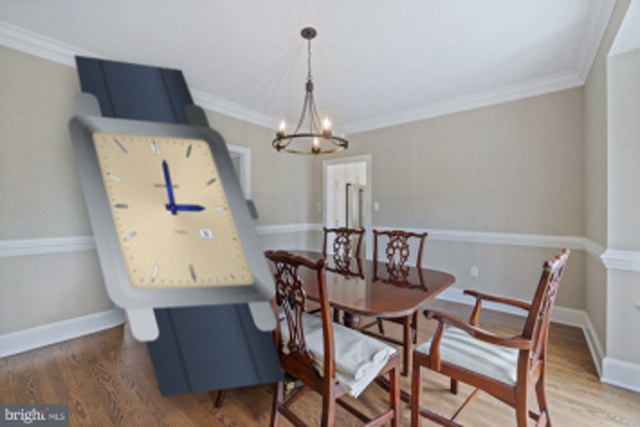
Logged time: 3 h 01 min
